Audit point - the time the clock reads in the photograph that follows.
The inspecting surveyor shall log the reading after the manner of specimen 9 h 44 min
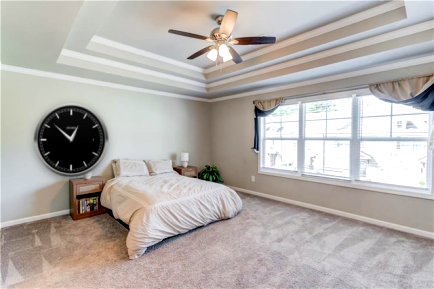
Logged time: 12 h 52 min
